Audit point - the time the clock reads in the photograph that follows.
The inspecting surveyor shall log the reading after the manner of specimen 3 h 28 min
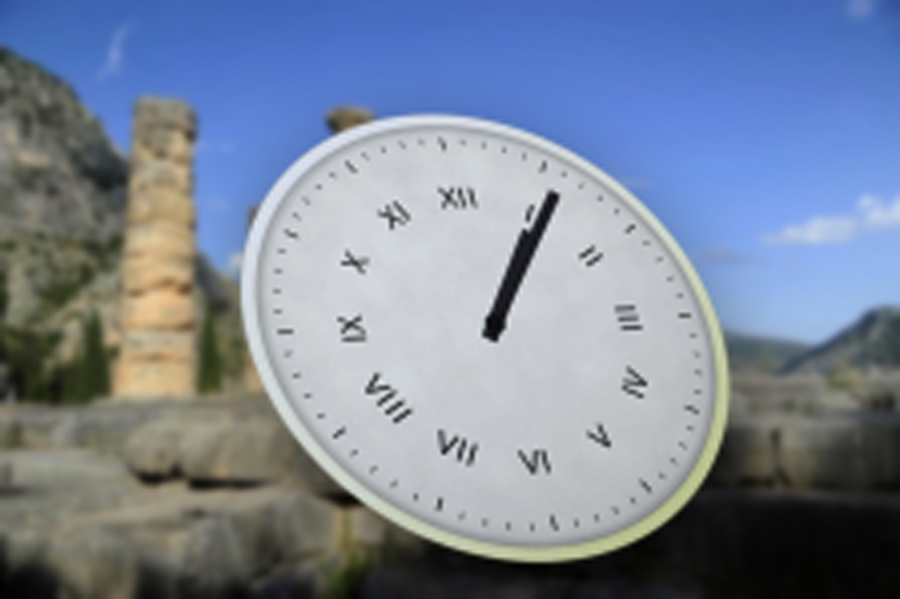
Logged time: 1 h 06 min
